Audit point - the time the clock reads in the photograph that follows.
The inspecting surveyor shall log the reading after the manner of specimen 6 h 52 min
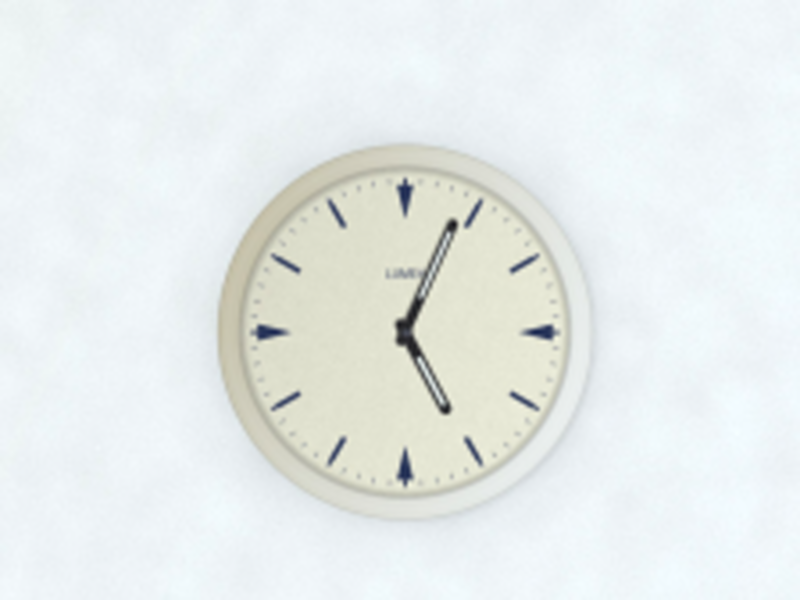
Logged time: 5 h 04 min
